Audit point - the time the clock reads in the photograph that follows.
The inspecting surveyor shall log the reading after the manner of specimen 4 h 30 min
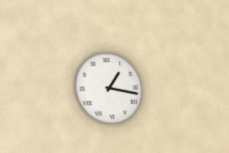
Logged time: 1 h 17 min
